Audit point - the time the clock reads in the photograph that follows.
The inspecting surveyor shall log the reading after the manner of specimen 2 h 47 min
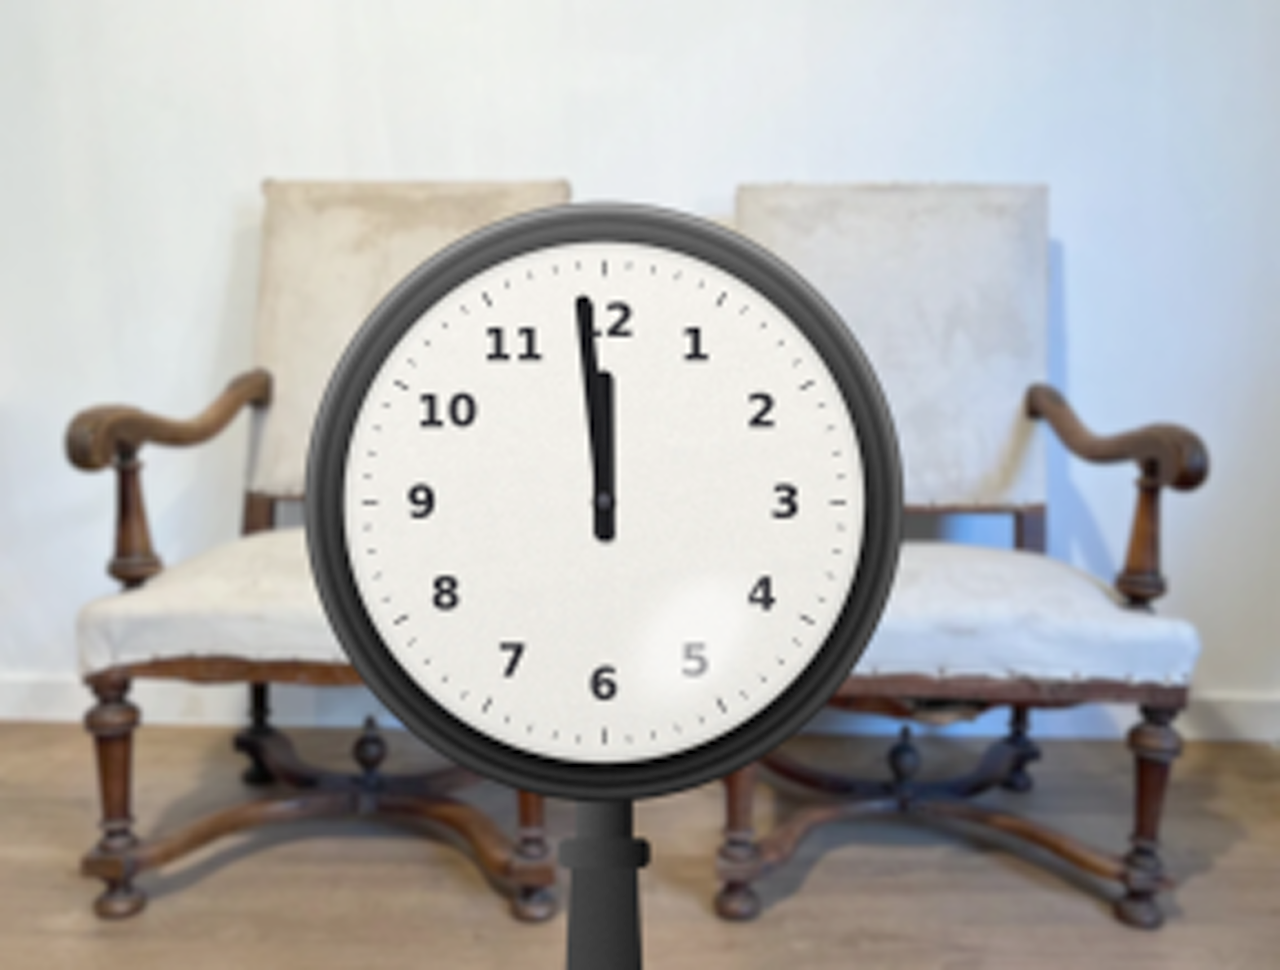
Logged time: 11 h 59 min
